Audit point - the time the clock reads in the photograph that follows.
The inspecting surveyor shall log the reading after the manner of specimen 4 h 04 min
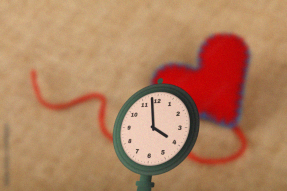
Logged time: 3 h 58 min
